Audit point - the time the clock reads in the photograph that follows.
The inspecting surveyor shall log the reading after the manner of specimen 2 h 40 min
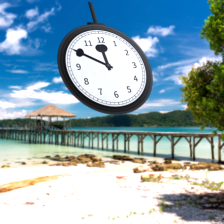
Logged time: 11 h 50 min
